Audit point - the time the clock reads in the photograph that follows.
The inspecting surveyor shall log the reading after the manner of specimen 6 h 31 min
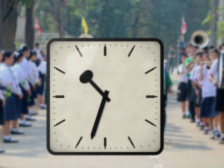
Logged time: 10 h 33 min
